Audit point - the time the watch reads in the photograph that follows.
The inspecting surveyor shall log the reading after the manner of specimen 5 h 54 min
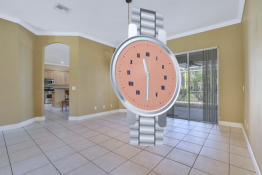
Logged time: 11 h 30 min
